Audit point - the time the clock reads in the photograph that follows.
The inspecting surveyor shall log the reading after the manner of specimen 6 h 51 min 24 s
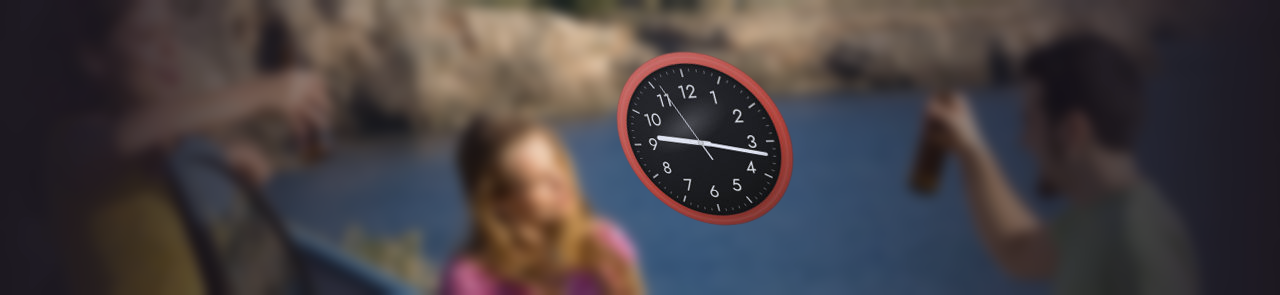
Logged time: 9 h 16 min 56 s
